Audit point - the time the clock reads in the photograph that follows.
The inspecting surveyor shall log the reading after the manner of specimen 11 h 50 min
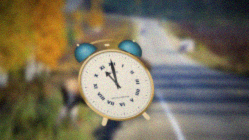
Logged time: 11 h 00 min
